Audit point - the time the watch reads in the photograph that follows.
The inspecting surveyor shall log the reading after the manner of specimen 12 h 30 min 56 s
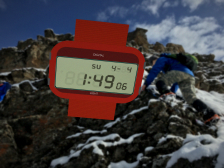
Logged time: 1 h 49 min 06 s
